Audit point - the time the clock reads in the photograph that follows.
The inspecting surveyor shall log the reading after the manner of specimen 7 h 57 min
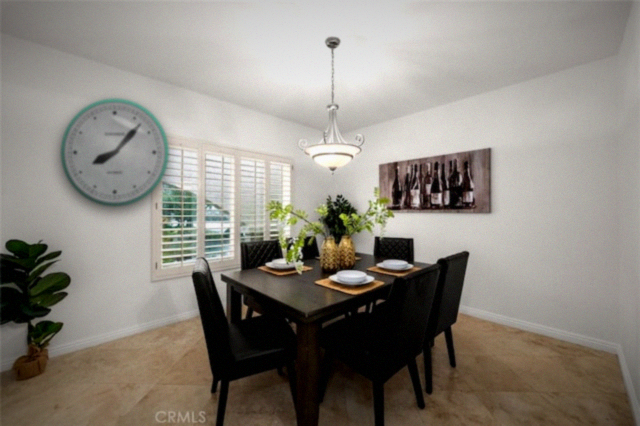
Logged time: 8 h 07 min
